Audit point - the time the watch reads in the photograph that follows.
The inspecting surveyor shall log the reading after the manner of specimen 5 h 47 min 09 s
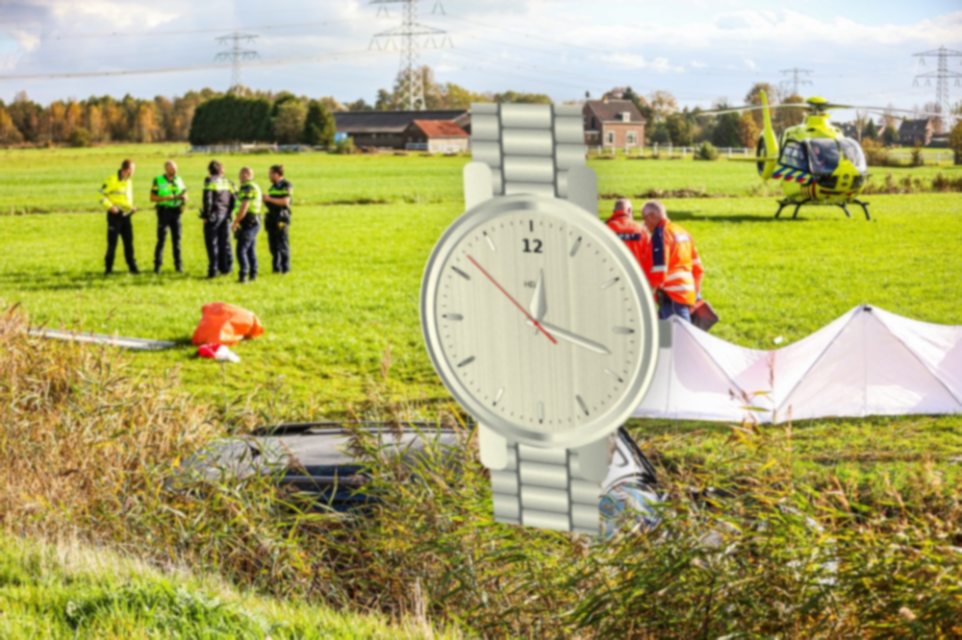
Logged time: 12 h 17 min 52 s
